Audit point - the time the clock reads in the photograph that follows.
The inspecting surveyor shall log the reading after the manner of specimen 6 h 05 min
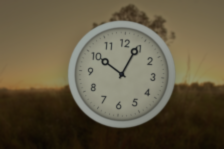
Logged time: 10 h 04 min
